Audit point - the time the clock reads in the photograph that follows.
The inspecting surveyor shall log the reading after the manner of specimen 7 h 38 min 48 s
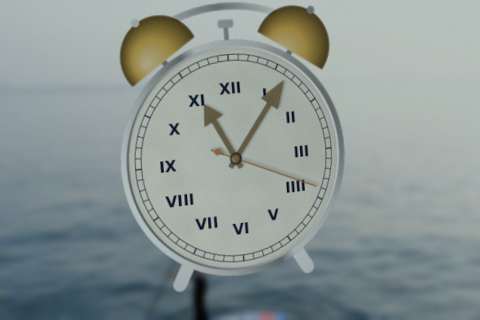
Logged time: 11 h 06 min 19 s
